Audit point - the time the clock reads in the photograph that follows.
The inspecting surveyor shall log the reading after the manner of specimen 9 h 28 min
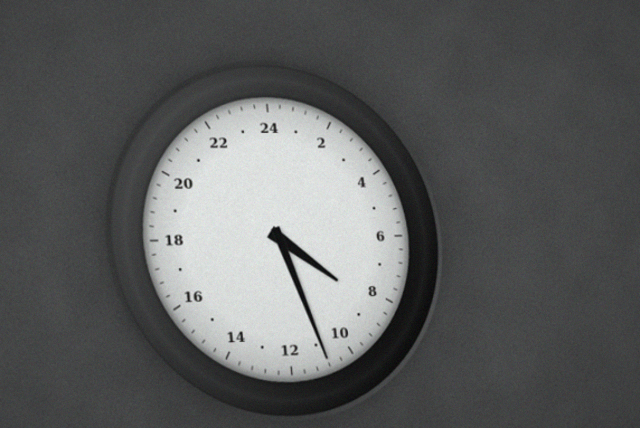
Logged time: 8 h 27 min
